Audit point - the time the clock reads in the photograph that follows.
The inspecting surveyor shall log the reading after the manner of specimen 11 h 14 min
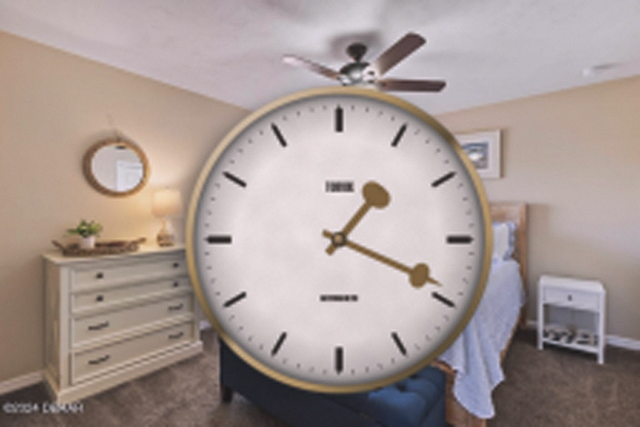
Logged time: 1 h 19 min
